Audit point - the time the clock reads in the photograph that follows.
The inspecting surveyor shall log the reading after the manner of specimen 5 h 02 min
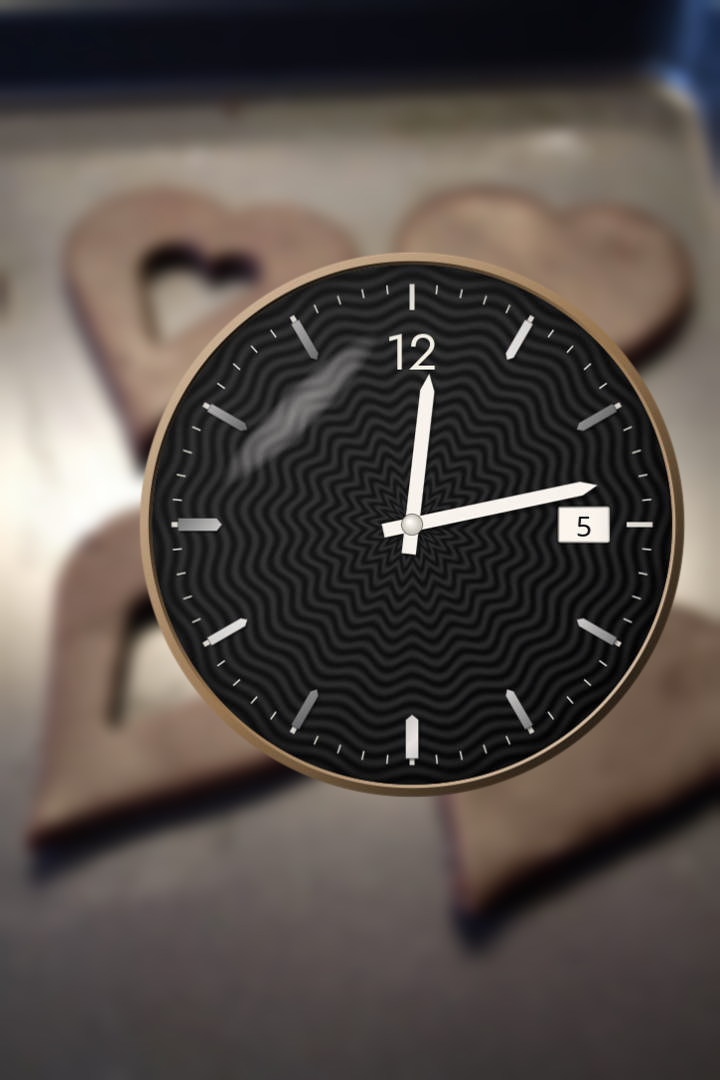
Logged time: 12 h 13 min
